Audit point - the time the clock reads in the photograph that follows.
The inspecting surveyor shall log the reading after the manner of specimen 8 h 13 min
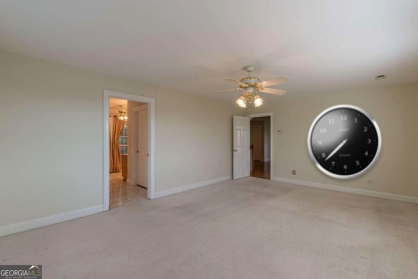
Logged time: 7 h 38 min
